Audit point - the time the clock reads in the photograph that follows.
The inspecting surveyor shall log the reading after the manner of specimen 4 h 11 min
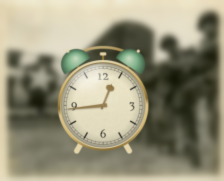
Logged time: 12 h 44 min
